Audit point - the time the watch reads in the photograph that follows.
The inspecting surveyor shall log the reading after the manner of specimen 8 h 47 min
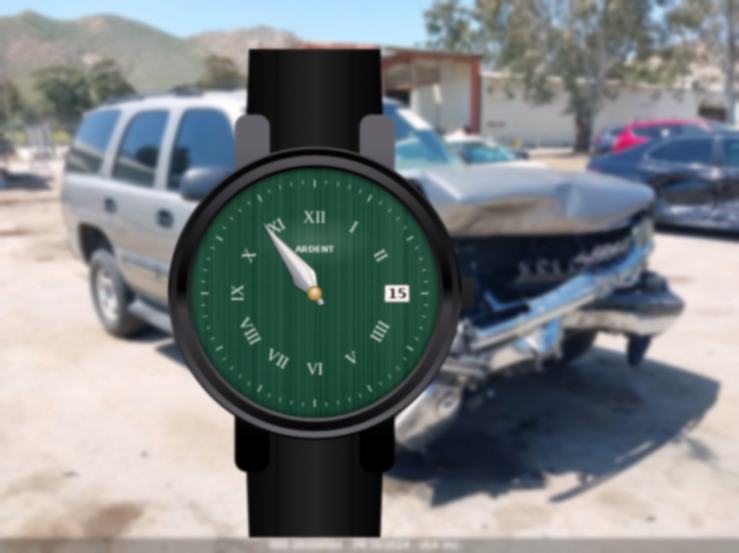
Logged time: 10 h 54 min
